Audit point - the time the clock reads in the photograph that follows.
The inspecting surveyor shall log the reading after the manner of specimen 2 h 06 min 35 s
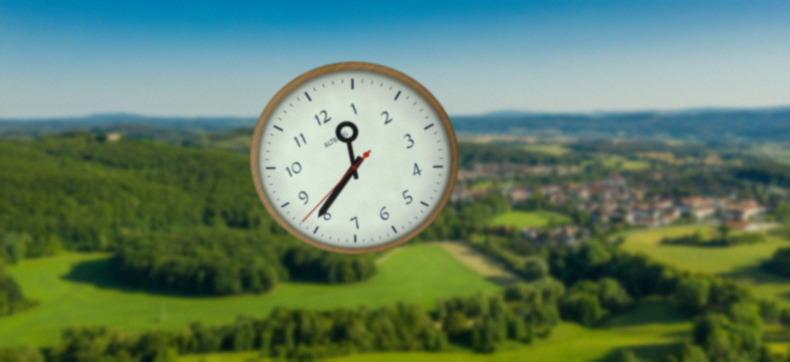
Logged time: 12 h 40 min 42 s
